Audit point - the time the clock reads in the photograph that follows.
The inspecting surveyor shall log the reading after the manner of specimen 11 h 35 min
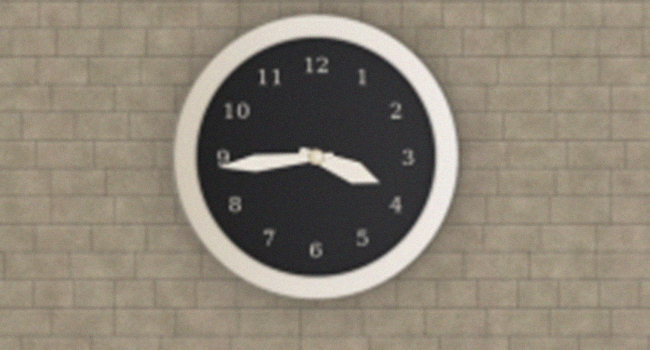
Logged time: 3 h 44 min
